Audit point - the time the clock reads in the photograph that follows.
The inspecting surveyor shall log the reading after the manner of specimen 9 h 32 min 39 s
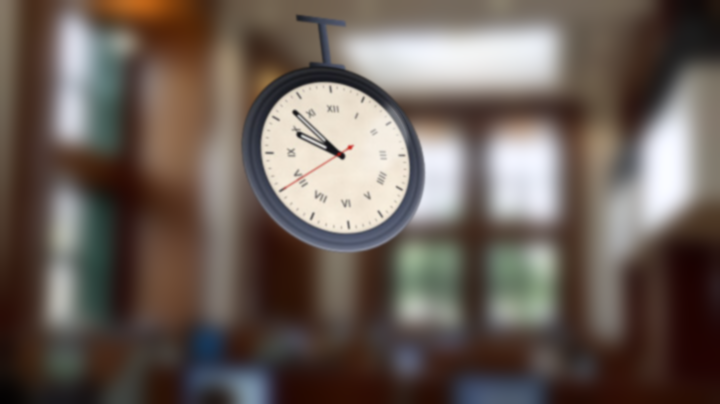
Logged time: 9 h 52 min 40 s
